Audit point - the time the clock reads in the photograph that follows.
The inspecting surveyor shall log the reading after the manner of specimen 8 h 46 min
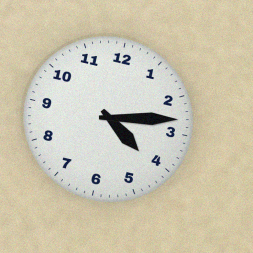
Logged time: 4 h 13 min
